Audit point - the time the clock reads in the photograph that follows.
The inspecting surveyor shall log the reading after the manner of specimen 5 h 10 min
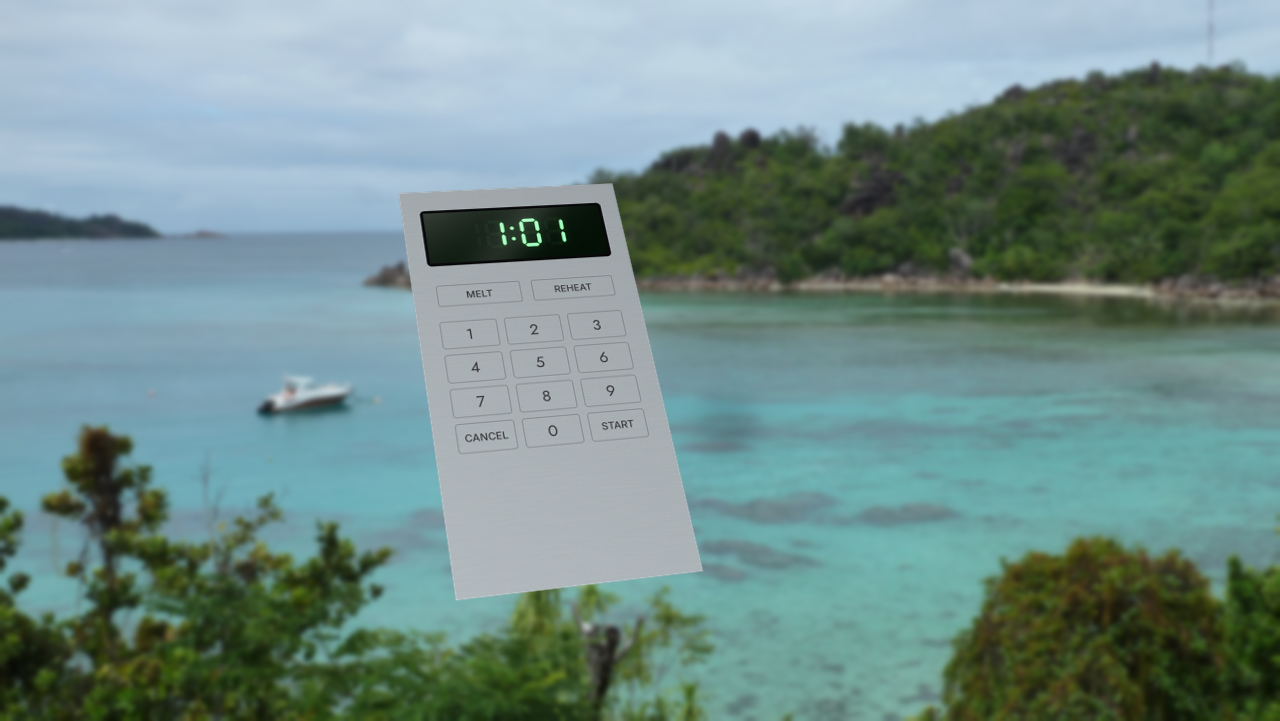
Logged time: 1 h 01 min
